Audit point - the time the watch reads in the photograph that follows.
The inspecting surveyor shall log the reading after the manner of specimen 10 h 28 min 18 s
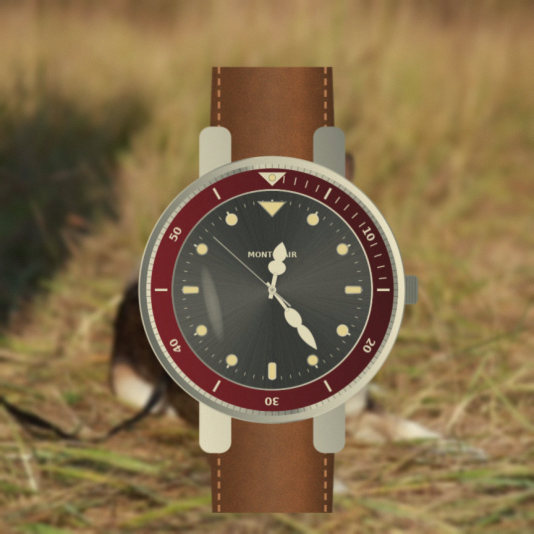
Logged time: 12 h 23 min 52 s
